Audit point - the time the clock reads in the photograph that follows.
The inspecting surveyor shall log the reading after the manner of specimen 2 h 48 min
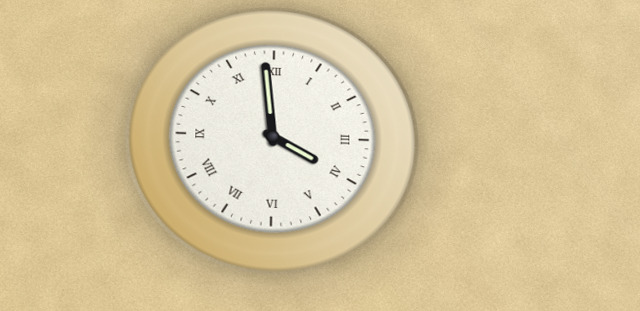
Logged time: 3 h 59 min
